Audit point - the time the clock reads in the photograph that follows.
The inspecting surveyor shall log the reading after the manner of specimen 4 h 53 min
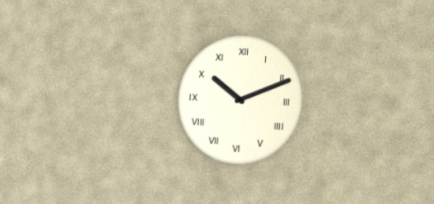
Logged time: 10 h 11 min
